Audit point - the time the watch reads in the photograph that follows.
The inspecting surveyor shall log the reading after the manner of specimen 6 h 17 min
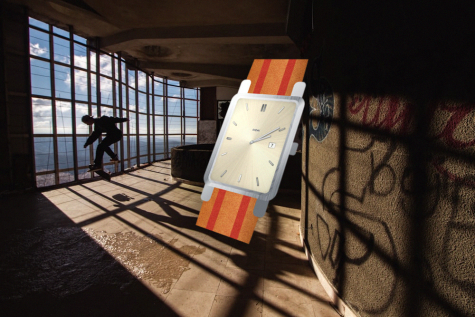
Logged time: 2 h 09 min
